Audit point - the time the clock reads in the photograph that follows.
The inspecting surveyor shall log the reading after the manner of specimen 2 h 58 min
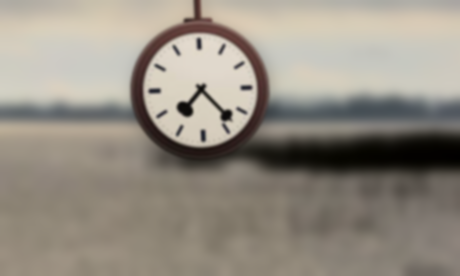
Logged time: 7 h 23 min
